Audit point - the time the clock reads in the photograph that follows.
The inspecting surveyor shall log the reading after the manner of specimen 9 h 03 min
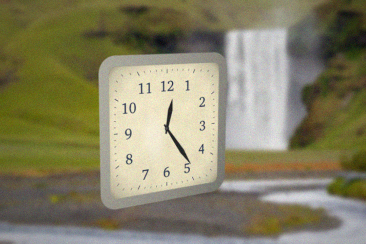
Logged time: 12 h 24 min
